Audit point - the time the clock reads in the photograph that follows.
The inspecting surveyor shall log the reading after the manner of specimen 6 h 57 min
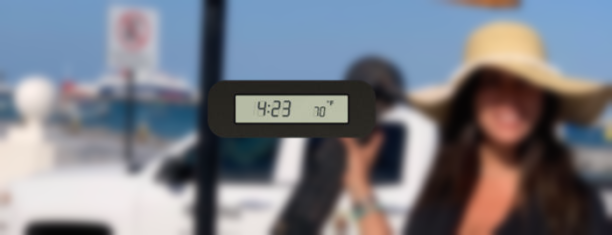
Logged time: 4 h 23 min
